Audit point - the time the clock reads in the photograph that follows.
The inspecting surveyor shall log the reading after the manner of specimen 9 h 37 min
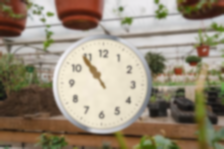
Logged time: 10 h 54 min
